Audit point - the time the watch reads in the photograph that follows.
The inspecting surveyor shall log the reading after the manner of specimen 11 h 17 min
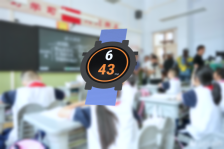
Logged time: 6 h 43 min
